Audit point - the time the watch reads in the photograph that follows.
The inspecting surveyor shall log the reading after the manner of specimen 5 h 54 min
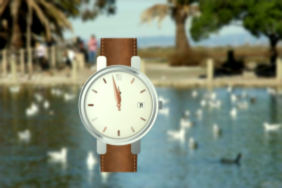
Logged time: 11 h 58 min
